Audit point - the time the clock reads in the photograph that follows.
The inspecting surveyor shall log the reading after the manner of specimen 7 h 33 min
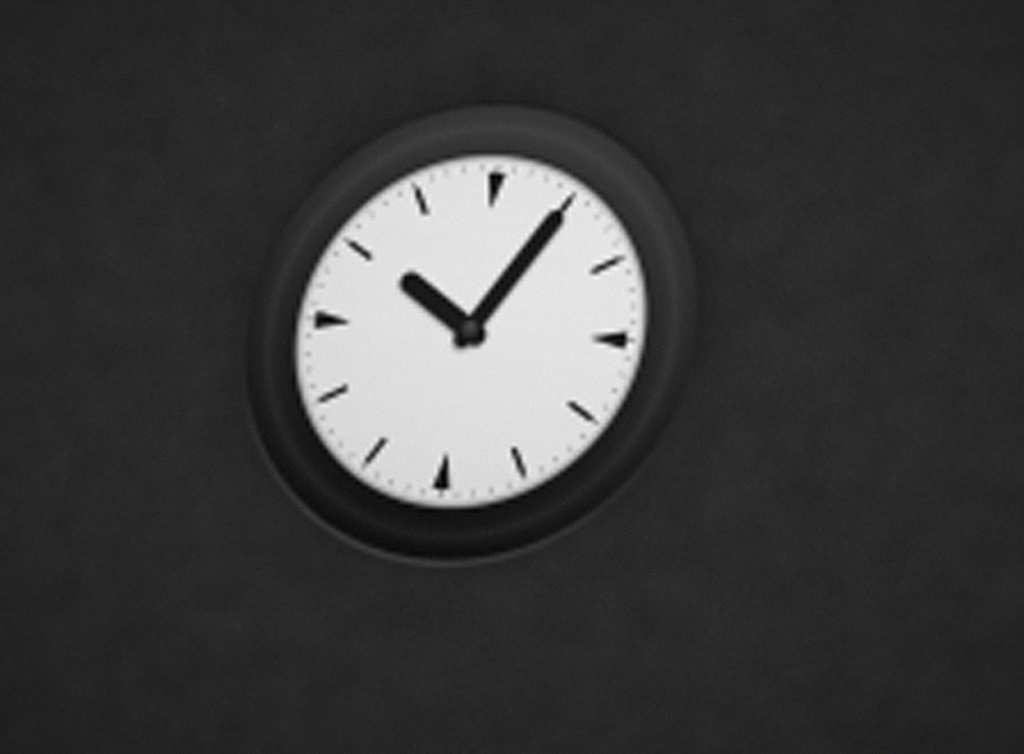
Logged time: 10 h 05 min
